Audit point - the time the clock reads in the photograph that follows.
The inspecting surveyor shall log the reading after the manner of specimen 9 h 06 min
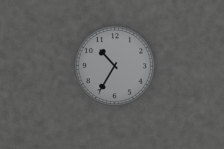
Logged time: 10 h 35 min
